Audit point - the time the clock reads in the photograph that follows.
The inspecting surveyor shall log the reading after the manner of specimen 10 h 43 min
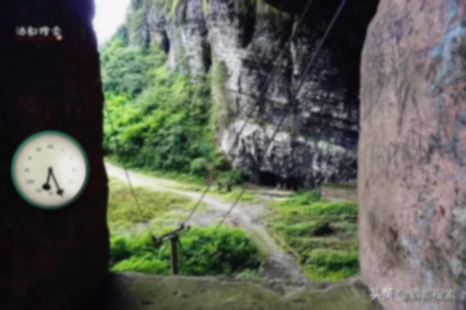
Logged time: 6 h 26 min
